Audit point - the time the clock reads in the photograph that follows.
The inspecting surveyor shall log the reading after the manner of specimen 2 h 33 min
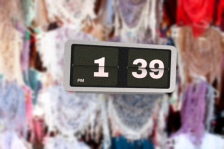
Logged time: 1 h 39 min
